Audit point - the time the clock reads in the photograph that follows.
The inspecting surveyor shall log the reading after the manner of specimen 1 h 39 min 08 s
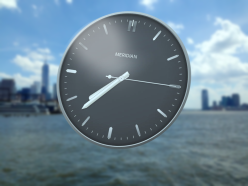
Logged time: 7 h 37 min 15 s
